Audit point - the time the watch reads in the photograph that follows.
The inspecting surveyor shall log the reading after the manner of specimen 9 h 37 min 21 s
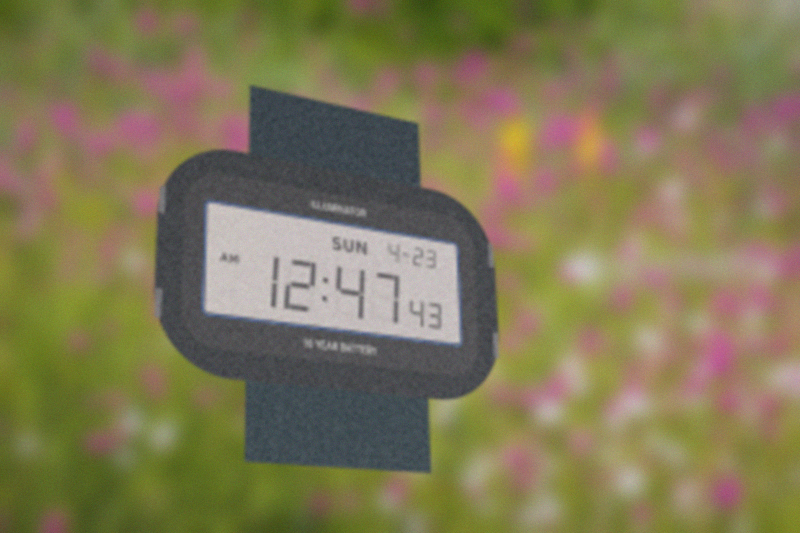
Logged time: 12 h 47 min 43 s
